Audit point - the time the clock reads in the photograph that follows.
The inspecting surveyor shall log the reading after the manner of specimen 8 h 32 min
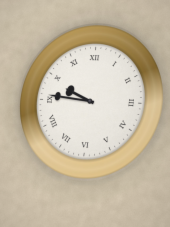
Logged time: 9 h 46 min
